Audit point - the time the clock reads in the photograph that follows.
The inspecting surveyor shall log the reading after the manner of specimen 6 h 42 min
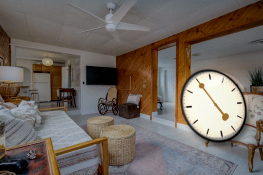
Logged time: 4 h 55 min
